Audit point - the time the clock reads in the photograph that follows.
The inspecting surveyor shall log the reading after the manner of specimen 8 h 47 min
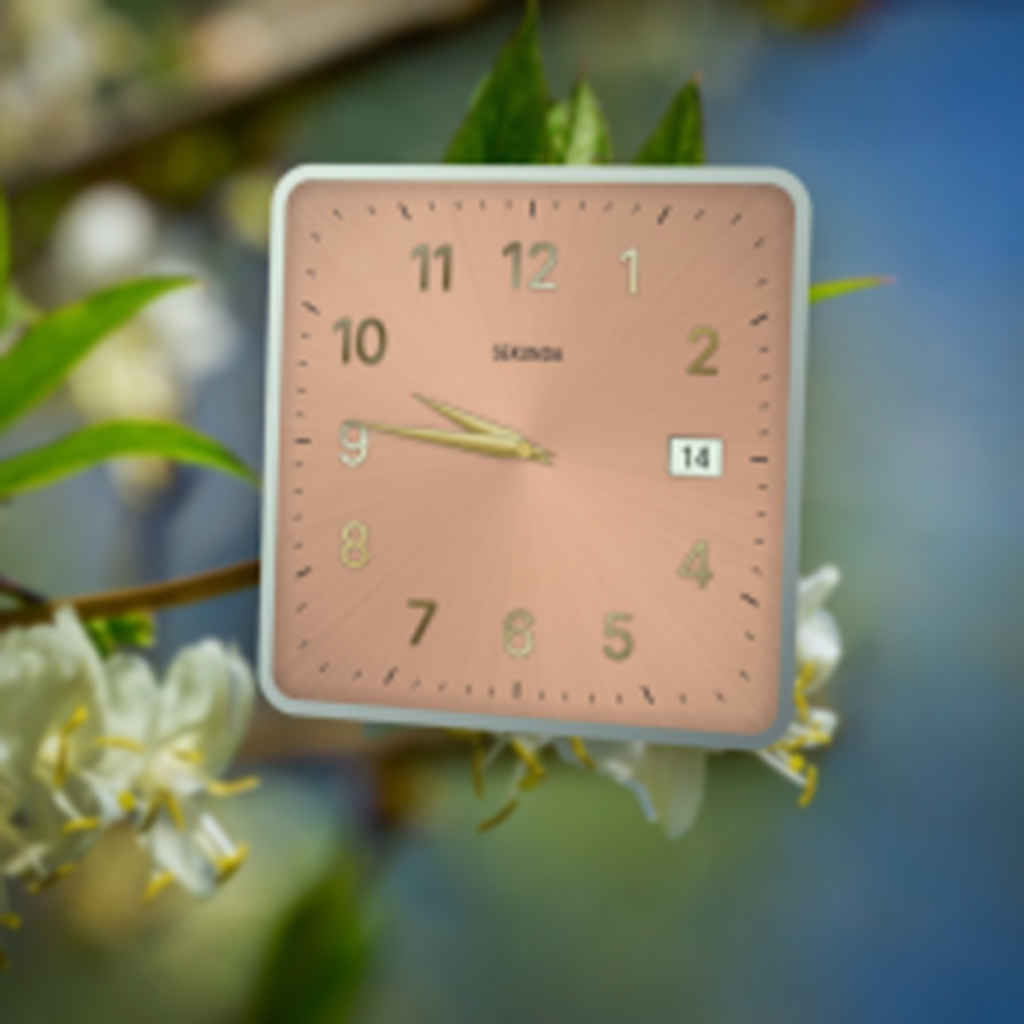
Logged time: 9 h 46 min
